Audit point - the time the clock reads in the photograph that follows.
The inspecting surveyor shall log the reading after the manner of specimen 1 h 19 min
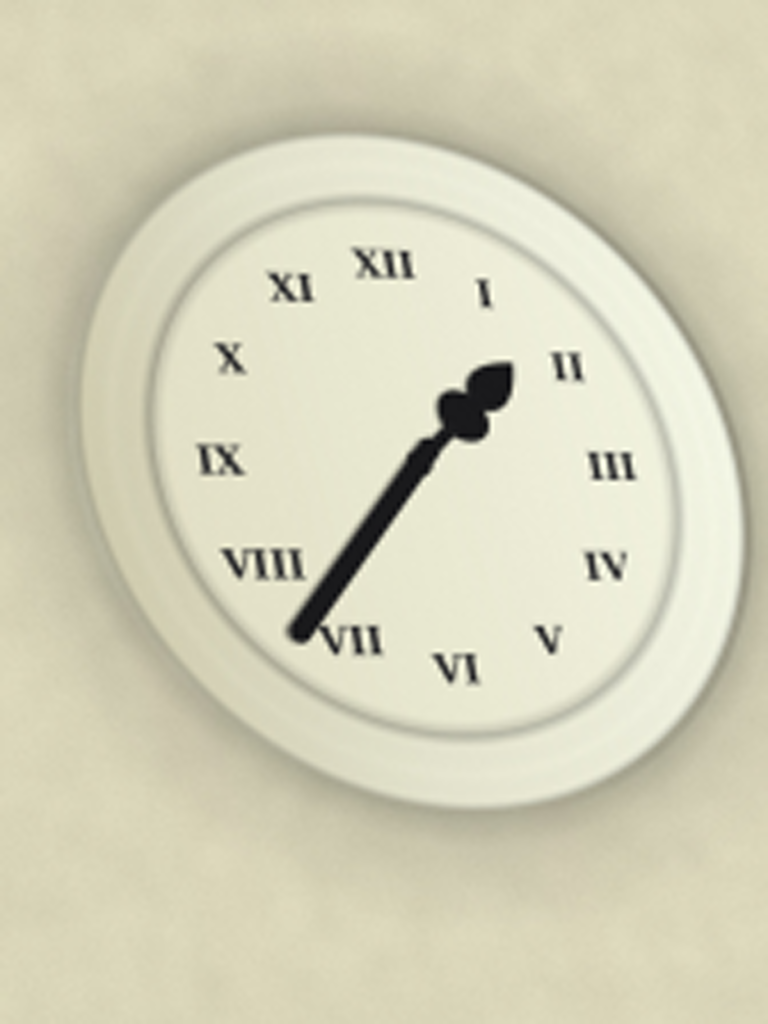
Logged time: 1 h 37 min
